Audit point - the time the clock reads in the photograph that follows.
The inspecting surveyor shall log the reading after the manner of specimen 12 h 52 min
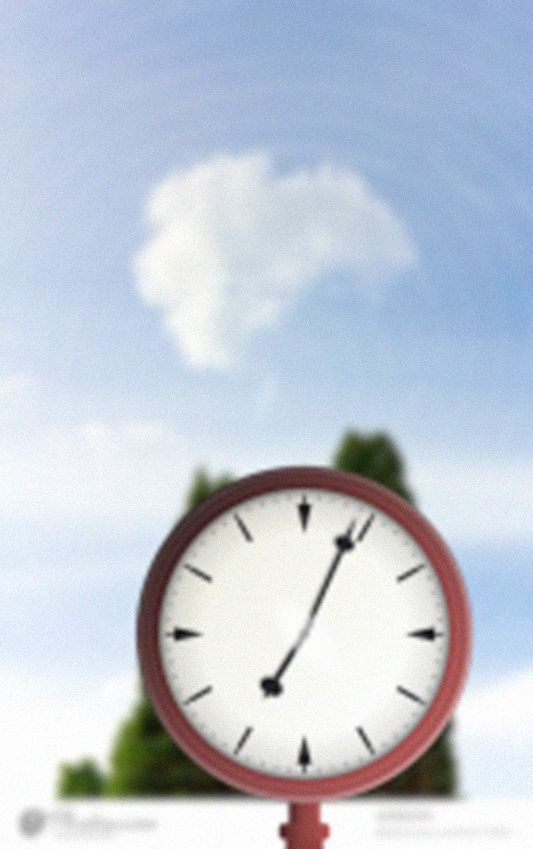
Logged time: 7 h 04 min
